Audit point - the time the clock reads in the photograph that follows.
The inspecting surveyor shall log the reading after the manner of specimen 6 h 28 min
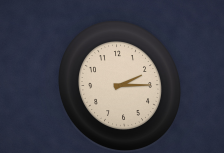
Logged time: 2 h 15 min
